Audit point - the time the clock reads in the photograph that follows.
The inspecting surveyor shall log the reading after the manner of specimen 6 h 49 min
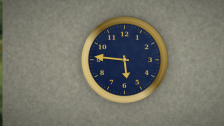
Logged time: 5 h 46 min
